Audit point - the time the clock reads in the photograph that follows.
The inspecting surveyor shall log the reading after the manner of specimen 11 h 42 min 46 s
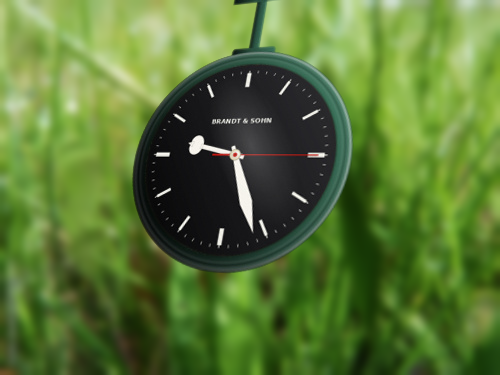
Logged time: 9 h 26 min 15 s
